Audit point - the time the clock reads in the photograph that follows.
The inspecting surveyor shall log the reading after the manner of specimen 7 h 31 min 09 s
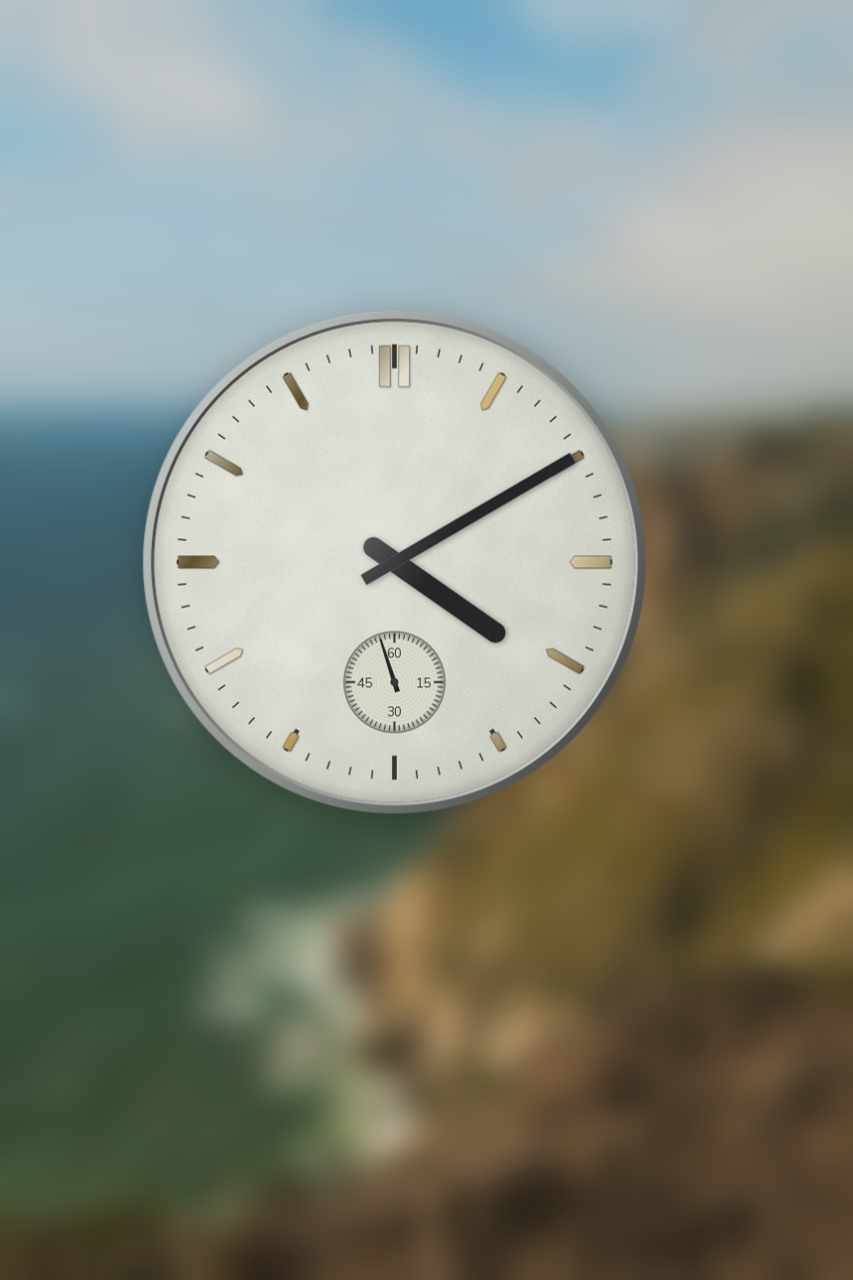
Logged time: 4 h 09 min 57 s
